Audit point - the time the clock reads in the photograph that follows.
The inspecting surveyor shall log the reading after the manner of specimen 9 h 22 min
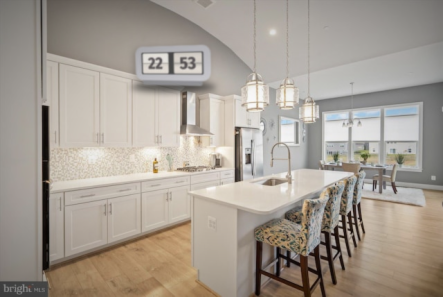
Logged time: 22 h 53 min
